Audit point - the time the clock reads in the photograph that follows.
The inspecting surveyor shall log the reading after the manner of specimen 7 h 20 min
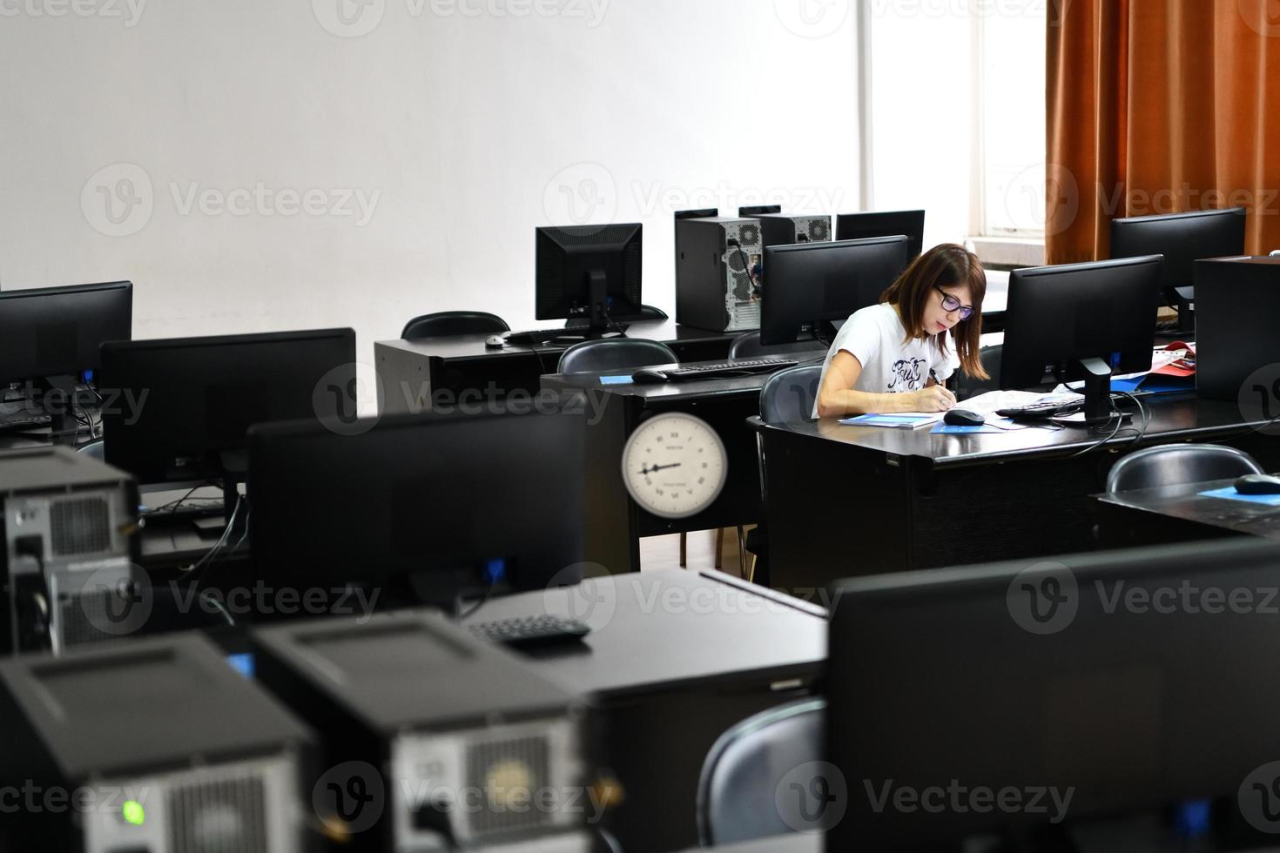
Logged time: 8 h 43 min
